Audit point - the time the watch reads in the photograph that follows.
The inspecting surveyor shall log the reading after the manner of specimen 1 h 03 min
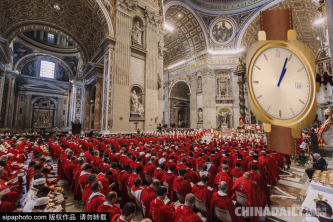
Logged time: 1 h 04 min
